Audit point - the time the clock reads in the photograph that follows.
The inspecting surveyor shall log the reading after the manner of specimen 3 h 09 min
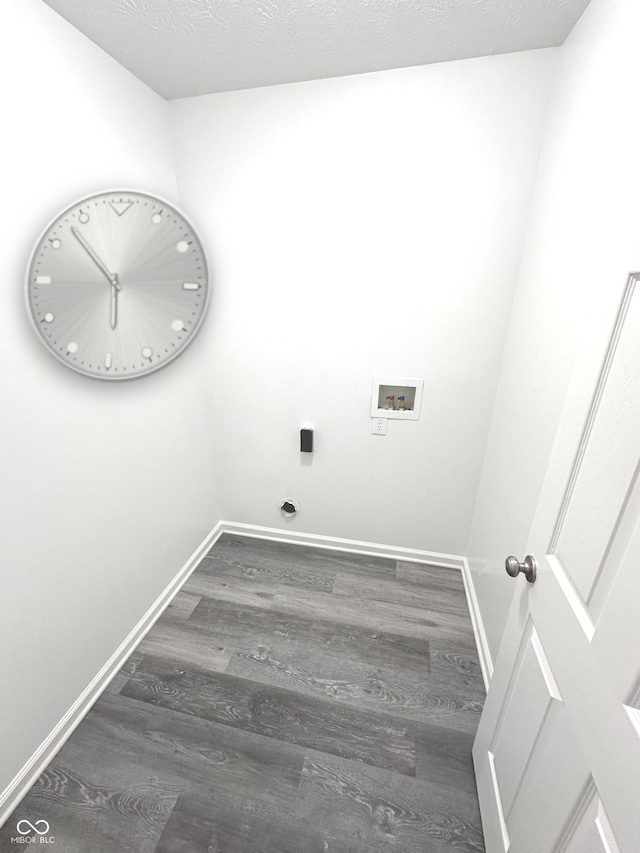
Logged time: 5 h 53 min
